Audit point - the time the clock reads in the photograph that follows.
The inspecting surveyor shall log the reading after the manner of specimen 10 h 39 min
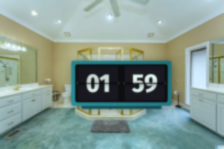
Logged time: 1 h 59 min
